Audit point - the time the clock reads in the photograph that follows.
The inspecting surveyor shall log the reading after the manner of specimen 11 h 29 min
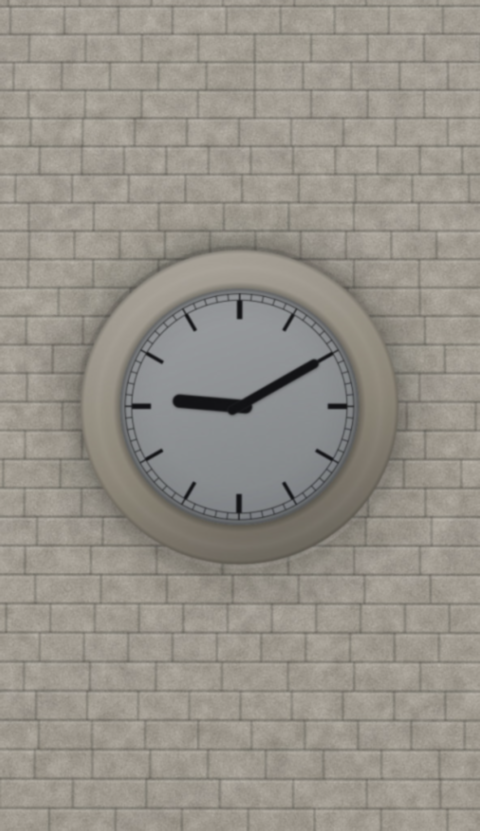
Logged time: 9 h 10 min
